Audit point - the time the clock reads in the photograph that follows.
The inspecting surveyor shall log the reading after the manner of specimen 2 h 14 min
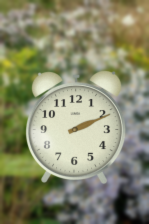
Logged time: 2 h 11 min
